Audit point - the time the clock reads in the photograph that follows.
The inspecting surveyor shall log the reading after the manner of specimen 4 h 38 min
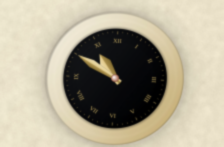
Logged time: 10 h 50 min
